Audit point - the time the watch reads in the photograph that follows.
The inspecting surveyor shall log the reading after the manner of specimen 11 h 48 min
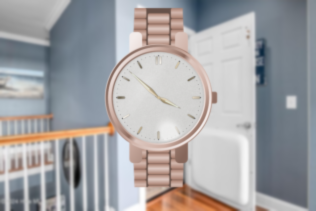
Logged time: 3 h 52 min
